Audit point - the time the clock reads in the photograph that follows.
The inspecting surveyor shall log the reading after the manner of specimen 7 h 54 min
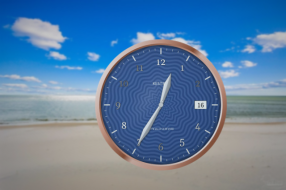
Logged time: 12 h 35 min
